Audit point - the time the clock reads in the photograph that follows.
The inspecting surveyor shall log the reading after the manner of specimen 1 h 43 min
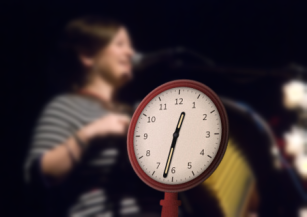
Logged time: 12 h 32 min
